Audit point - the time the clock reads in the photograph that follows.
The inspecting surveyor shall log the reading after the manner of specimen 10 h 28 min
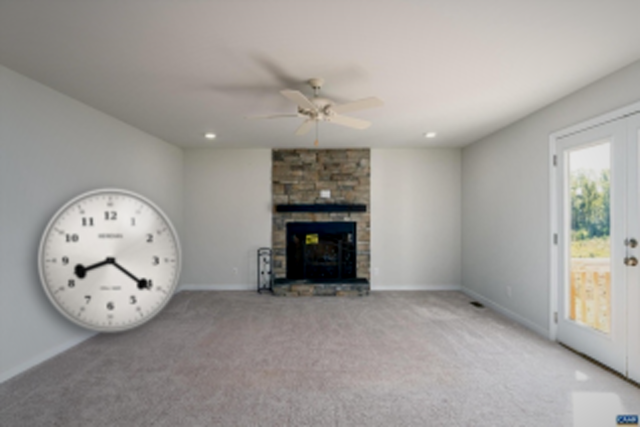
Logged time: 8 h 21 min
